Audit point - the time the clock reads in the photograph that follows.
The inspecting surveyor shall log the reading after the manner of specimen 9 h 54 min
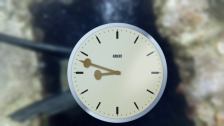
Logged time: 8 h 48 min
